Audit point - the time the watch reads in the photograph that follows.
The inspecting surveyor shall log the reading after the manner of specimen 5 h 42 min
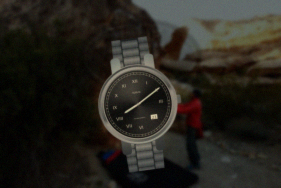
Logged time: 8 h 10 min
